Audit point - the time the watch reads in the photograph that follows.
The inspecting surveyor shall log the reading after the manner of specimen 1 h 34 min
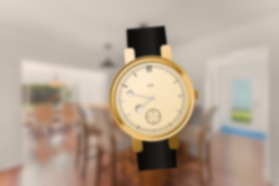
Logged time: 7 h 48 min
